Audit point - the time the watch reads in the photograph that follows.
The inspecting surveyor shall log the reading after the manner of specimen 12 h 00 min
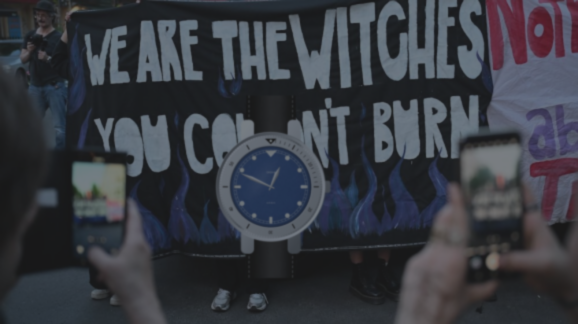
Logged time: 12 h 49 min
